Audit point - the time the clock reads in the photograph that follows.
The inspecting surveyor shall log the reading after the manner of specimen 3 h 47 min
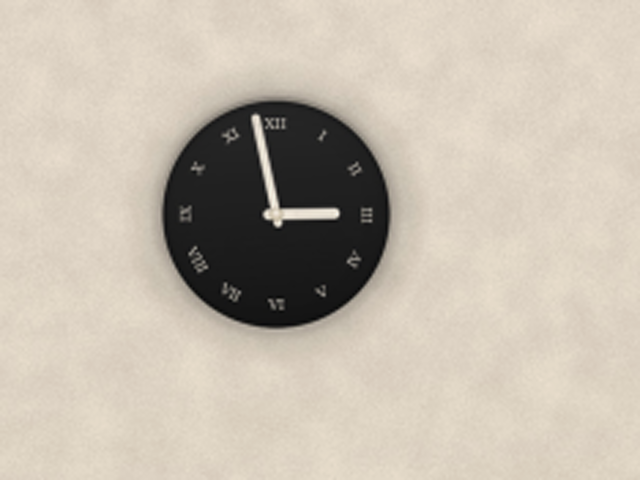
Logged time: 2 h 58 min
